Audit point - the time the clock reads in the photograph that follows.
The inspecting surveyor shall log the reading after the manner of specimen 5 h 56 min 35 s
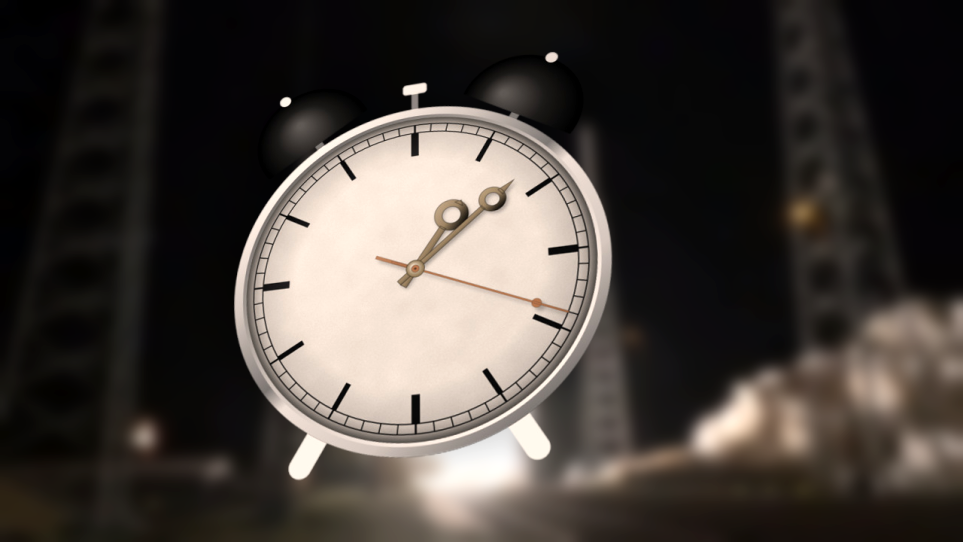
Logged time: 1 h 08 min 19 s
